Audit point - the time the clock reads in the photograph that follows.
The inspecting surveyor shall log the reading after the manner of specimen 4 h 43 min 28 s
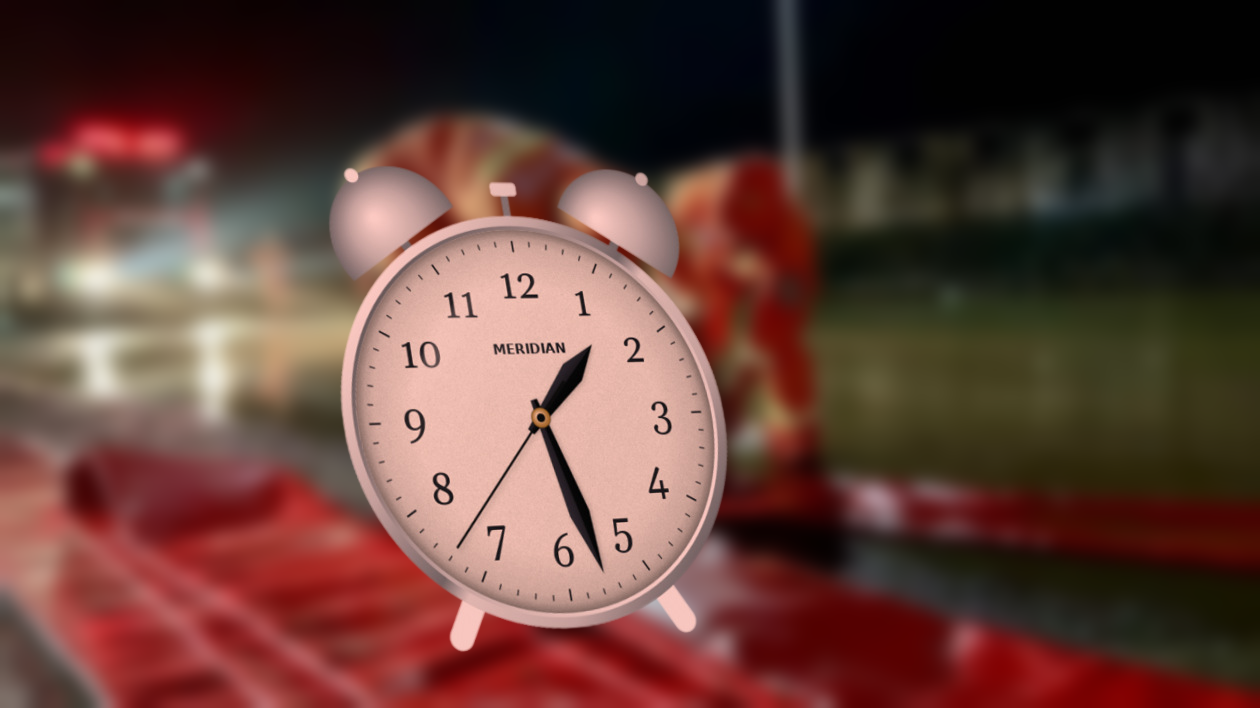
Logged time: 1 h 27 min 37 s
